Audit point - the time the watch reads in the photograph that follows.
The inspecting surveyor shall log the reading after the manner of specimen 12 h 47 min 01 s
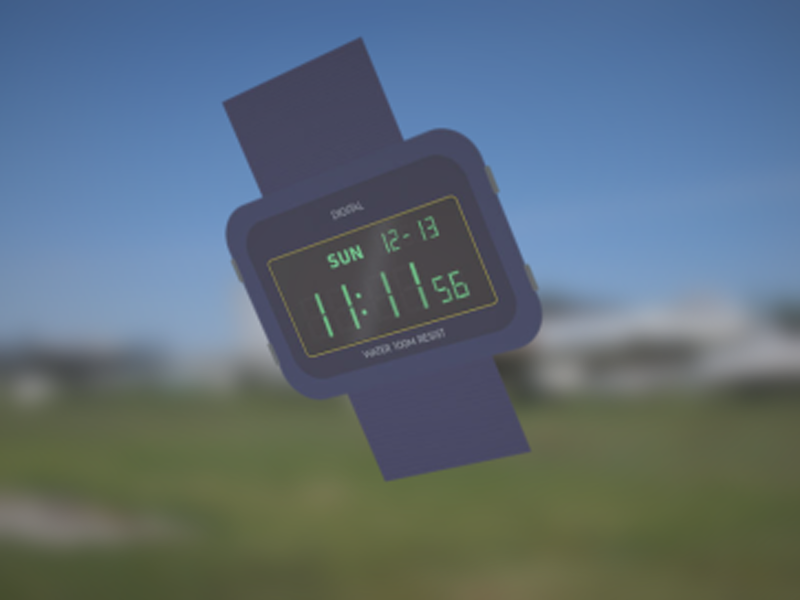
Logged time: 11 h 11 min 56 s
